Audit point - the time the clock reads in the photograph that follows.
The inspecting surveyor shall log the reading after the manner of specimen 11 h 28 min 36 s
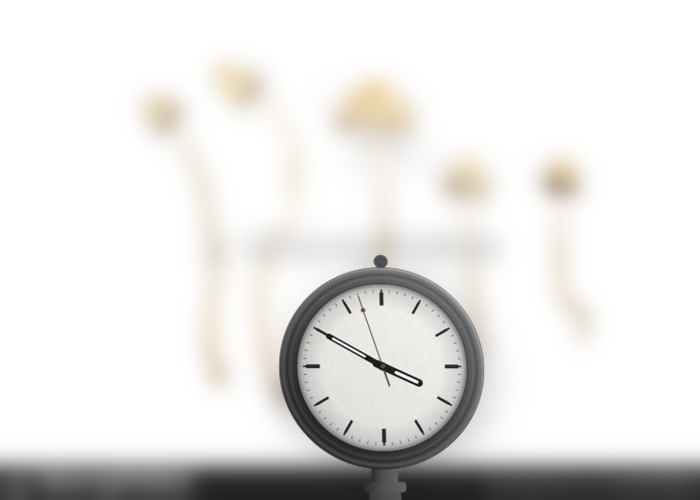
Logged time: 3 h 49 min 57 s
